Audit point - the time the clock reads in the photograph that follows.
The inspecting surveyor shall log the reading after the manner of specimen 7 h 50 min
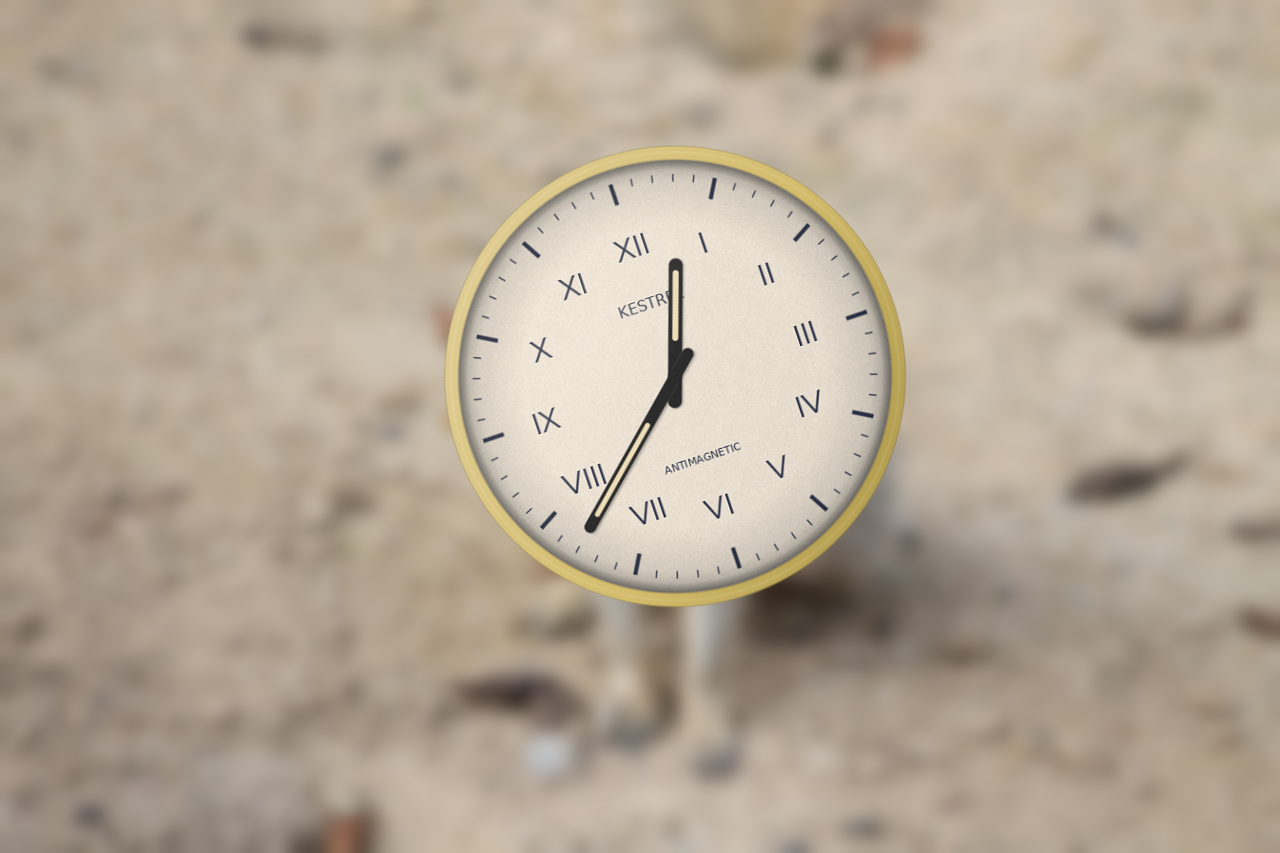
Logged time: 12 h 38 min
